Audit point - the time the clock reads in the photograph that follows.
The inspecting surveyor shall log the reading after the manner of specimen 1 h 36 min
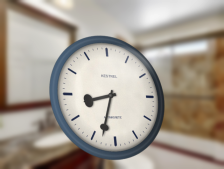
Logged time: 8 h 33 min
